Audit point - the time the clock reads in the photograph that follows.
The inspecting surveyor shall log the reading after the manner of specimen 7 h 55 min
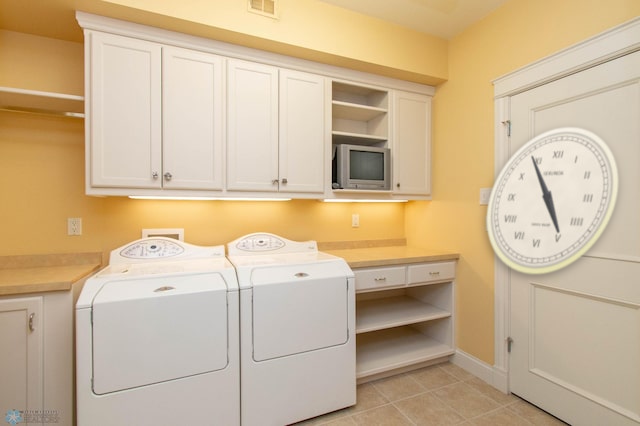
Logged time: 4 h 54 min
